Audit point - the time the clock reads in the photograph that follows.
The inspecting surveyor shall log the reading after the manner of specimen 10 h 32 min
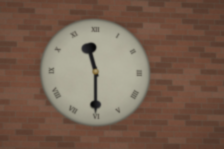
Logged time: 11 h 30 min
